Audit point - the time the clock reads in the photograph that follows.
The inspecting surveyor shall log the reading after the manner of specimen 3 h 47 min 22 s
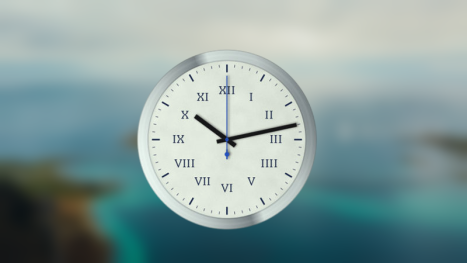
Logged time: 10 h 13 min 00 s
